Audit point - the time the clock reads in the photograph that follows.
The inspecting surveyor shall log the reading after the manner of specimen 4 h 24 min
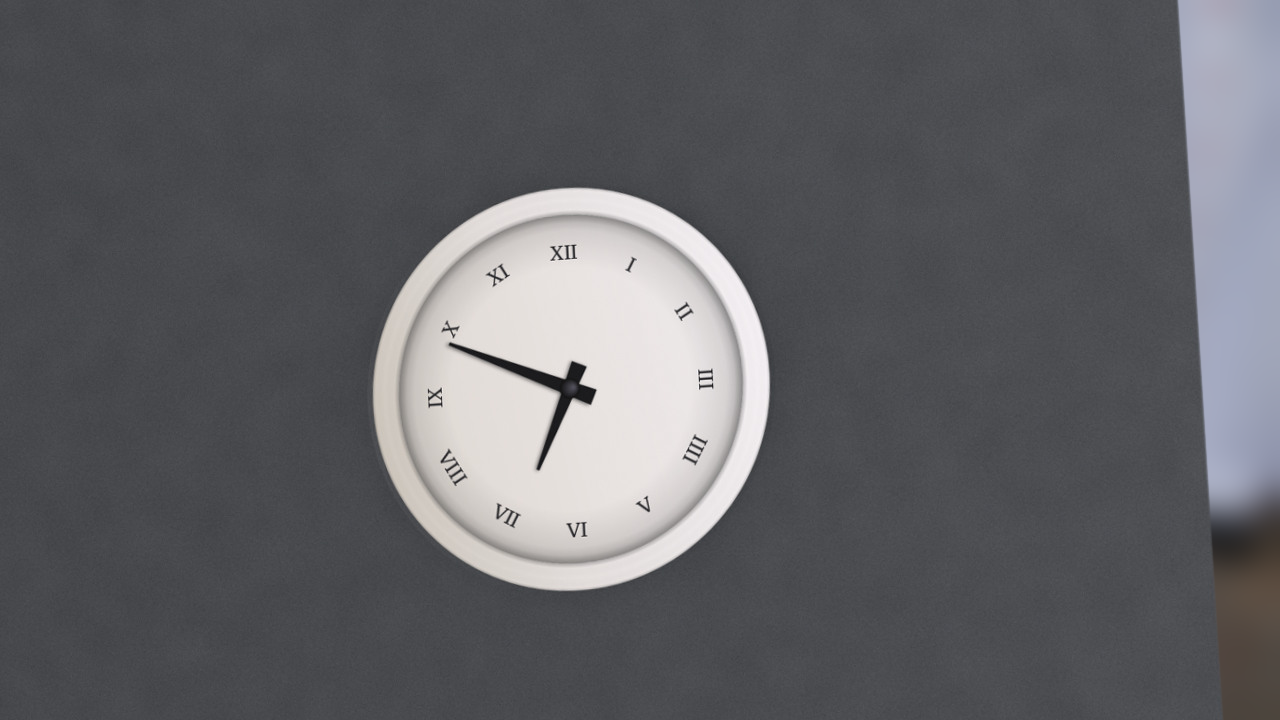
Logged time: 6 h 49 min
